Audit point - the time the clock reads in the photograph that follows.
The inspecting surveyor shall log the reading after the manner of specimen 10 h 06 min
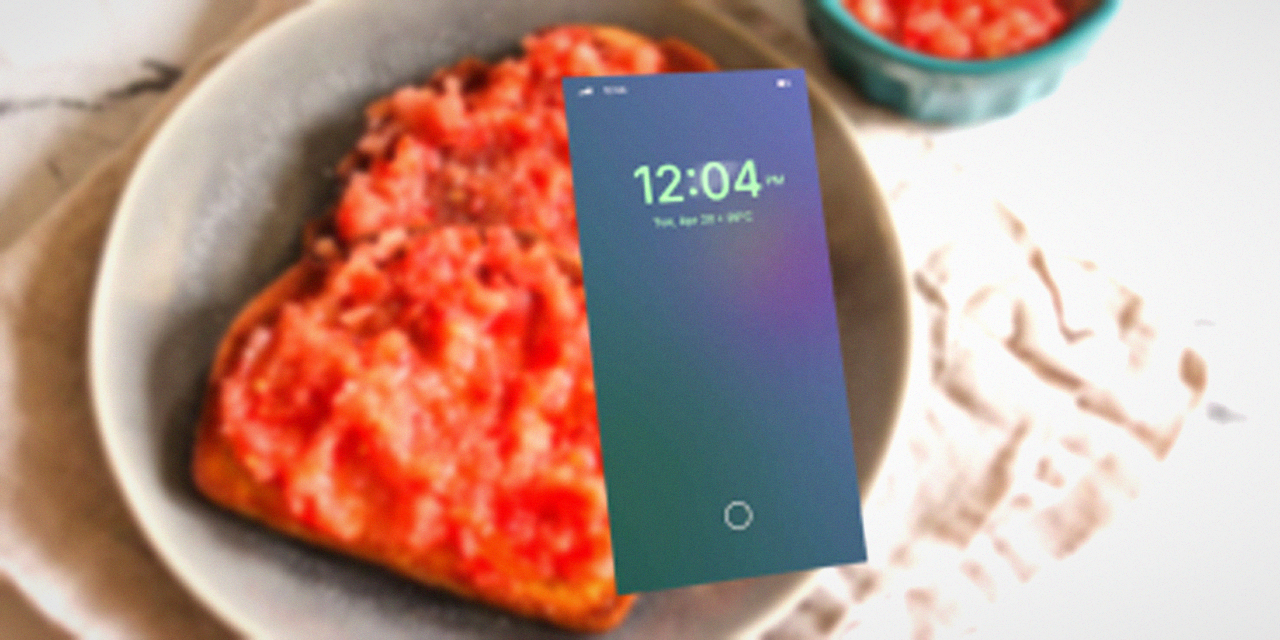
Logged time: 12 h 04 min
